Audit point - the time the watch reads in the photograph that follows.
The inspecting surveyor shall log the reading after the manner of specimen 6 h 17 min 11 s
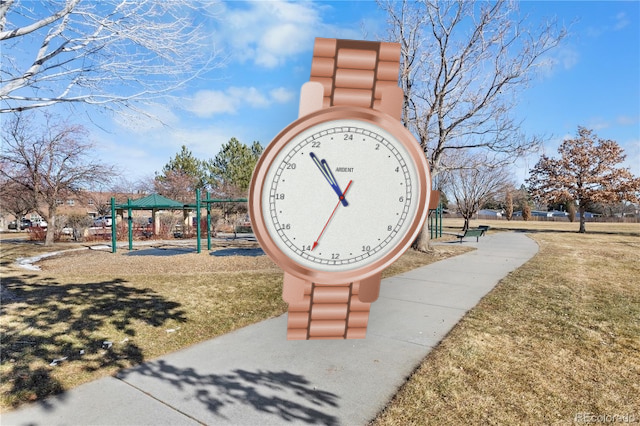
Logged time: 21 h 53 min 34 s
